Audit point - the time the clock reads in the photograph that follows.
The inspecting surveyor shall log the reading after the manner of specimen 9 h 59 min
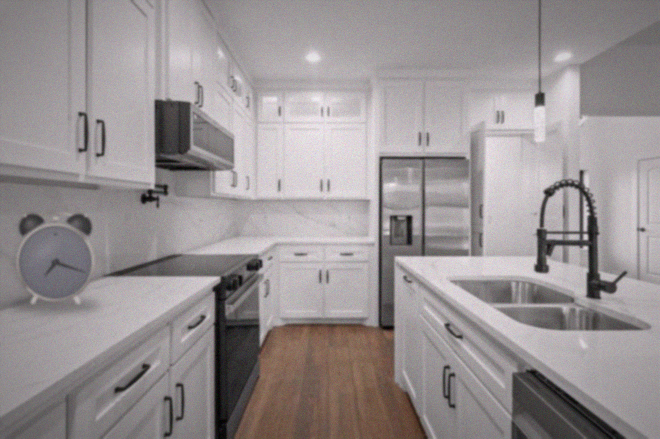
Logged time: 7 h 18 min
